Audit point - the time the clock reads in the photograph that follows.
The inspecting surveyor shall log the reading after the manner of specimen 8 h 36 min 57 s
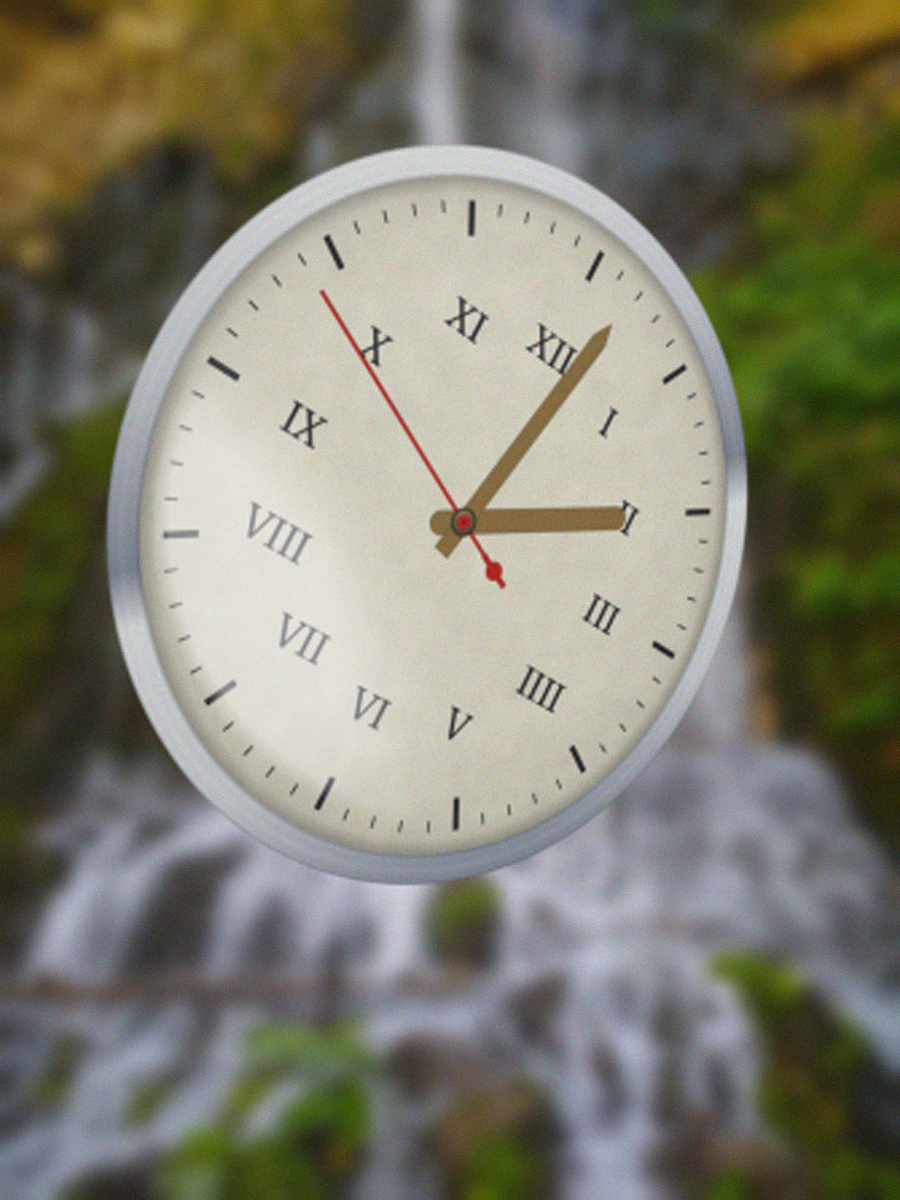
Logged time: 2 h 01 min 49 s
